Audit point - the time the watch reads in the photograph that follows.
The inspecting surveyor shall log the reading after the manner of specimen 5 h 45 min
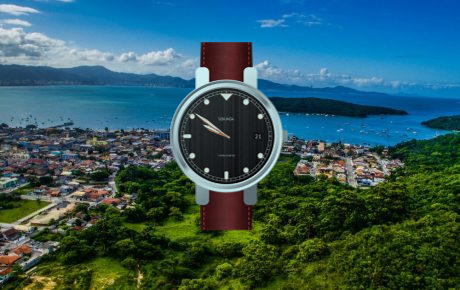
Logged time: 9 h 51 min
